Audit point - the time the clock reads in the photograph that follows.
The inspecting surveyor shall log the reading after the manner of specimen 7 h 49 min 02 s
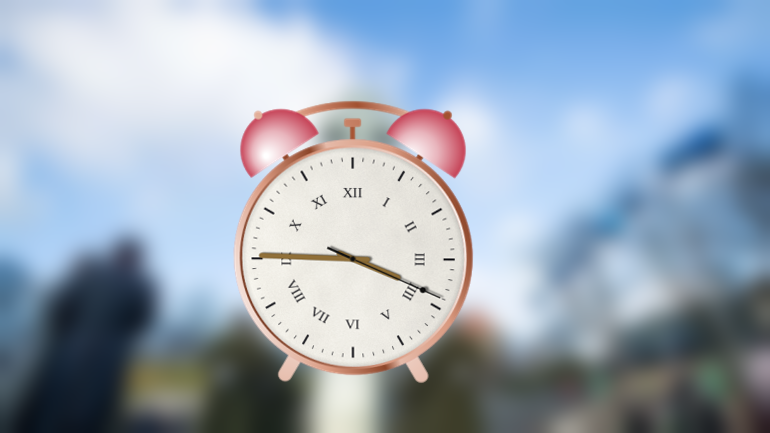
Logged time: 3 h 45 min 19 s
